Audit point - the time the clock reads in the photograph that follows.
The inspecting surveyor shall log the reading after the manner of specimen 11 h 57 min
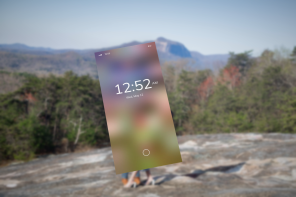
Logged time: 12 h 52 min
